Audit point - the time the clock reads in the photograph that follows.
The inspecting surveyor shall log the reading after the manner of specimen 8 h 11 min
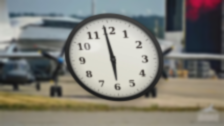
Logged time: 5 h 59 min
